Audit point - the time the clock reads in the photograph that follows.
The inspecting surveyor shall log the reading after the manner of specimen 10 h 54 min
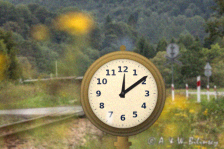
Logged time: 12 h 09 min
